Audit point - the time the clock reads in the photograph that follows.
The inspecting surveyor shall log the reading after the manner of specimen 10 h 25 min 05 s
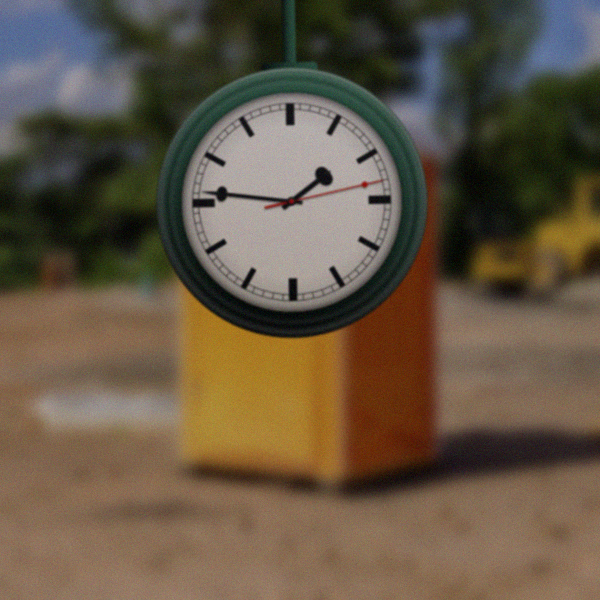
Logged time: 1 h 46 min 13 s
